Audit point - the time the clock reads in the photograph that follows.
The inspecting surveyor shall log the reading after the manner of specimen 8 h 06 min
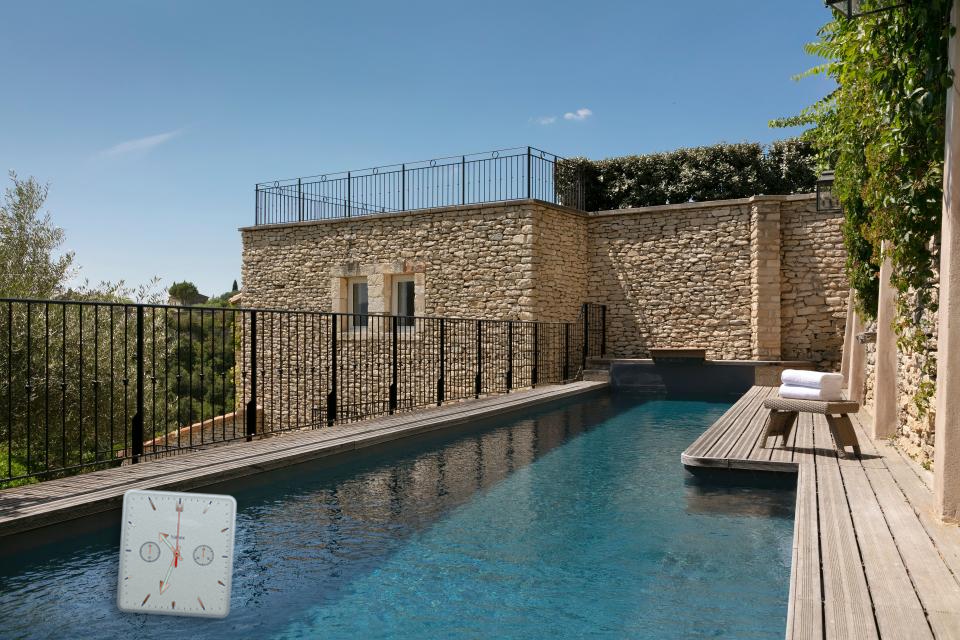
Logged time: 10 h 33 min
